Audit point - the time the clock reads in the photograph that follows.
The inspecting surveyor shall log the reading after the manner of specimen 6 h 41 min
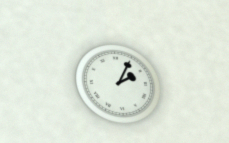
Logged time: 2 h 05 min
